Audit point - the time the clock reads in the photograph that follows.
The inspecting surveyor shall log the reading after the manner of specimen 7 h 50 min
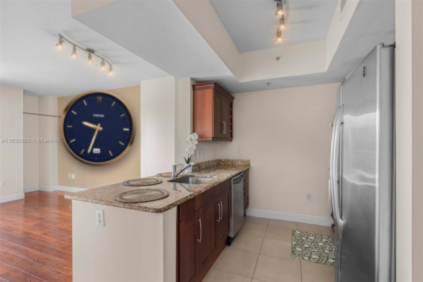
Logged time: 9 h 33 min
